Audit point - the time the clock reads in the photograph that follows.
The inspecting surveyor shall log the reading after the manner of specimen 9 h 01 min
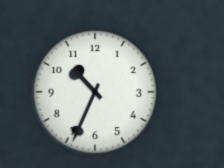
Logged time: 10 h 34 min
